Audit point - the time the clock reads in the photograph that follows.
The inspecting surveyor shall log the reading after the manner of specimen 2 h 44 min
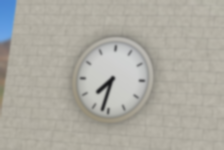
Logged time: 7 h 32 min
